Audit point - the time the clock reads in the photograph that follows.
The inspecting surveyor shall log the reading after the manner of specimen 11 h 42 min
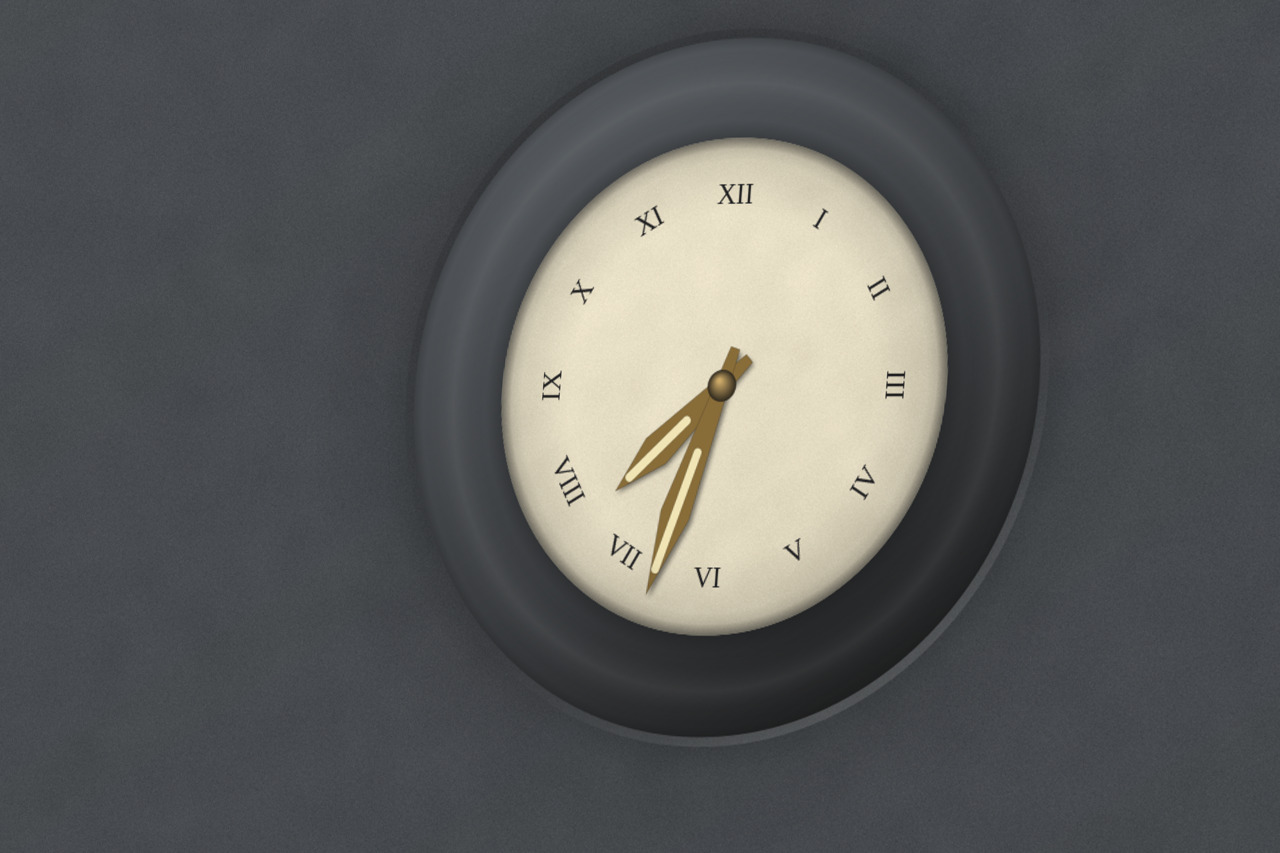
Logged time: 7 h 33 min
